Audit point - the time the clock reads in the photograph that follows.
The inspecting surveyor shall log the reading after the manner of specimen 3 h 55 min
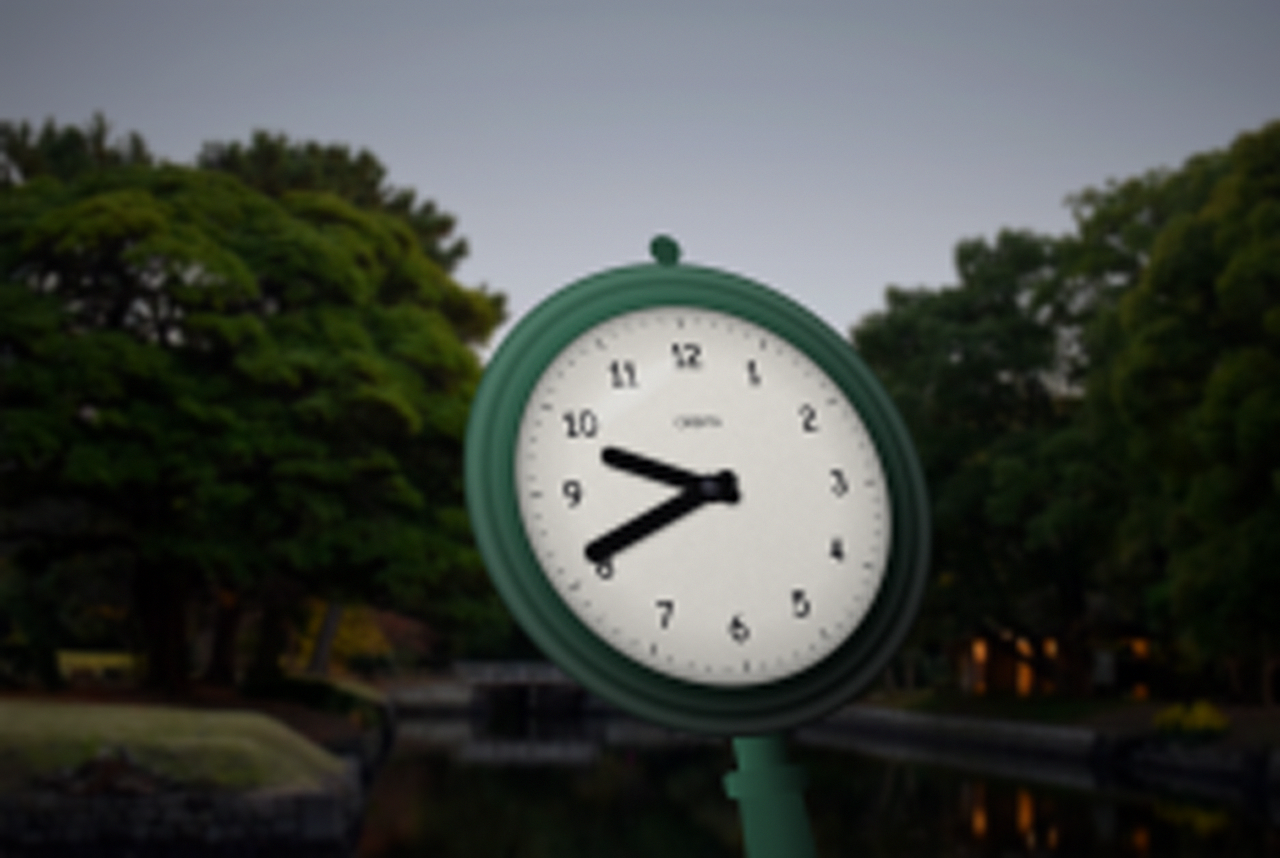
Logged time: 9 h 41 min
